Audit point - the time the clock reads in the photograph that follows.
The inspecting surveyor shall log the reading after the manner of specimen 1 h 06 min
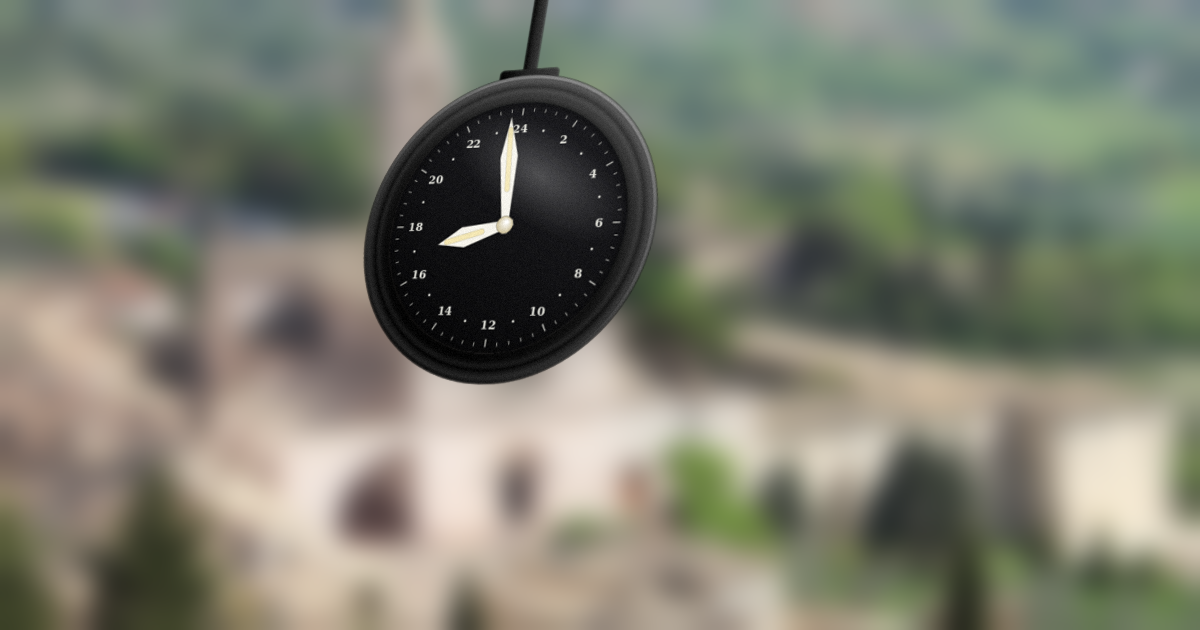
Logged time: 16 h 59 min
